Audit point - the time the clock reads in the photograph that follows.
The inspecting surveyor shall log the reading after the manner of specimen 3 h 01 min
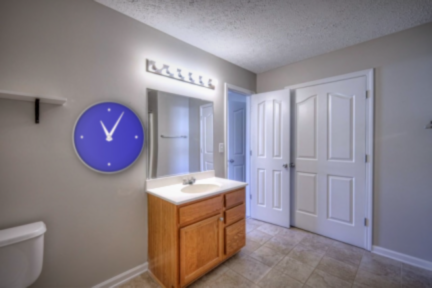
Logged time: 11 h 05 min
